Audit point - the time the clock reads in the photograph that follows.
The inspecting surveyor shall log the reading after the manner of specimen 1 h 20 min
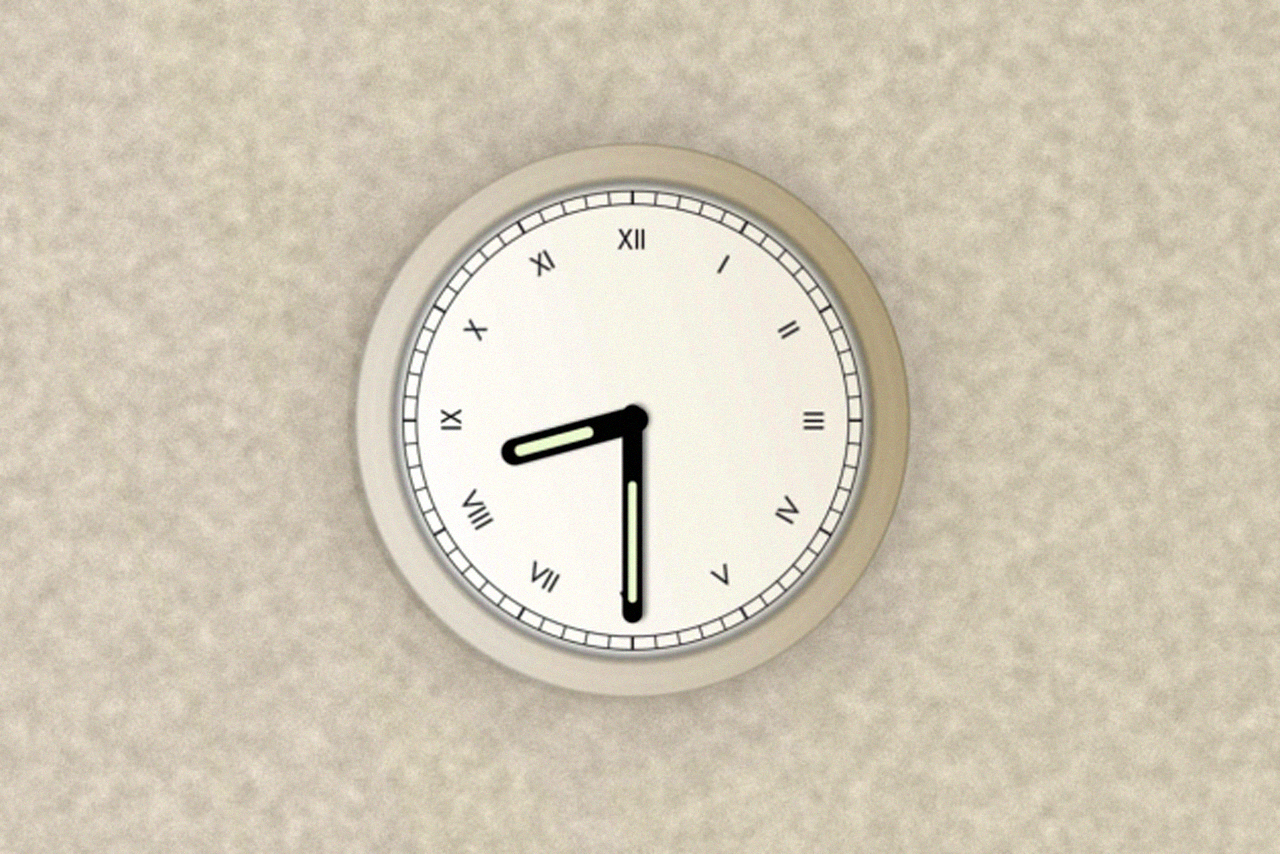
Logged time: 8 h 30 min
